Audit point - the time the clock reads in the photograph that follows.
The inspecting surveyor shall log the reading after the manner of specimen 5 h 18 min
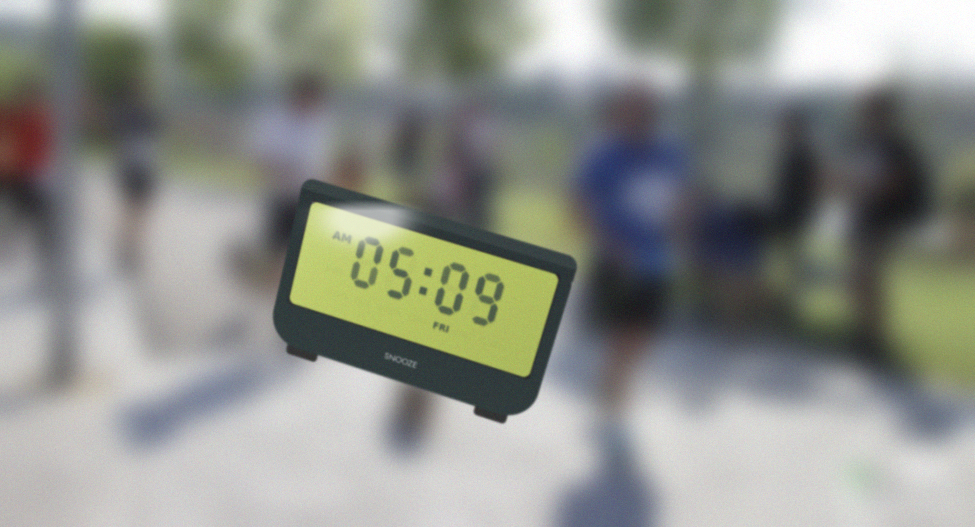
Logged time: 5 h 09 min
